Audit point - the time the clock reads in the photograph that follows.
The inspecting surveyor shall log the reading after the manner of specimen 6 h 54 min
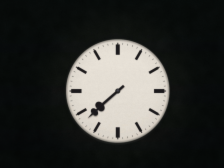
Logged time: 7 h 38 min
